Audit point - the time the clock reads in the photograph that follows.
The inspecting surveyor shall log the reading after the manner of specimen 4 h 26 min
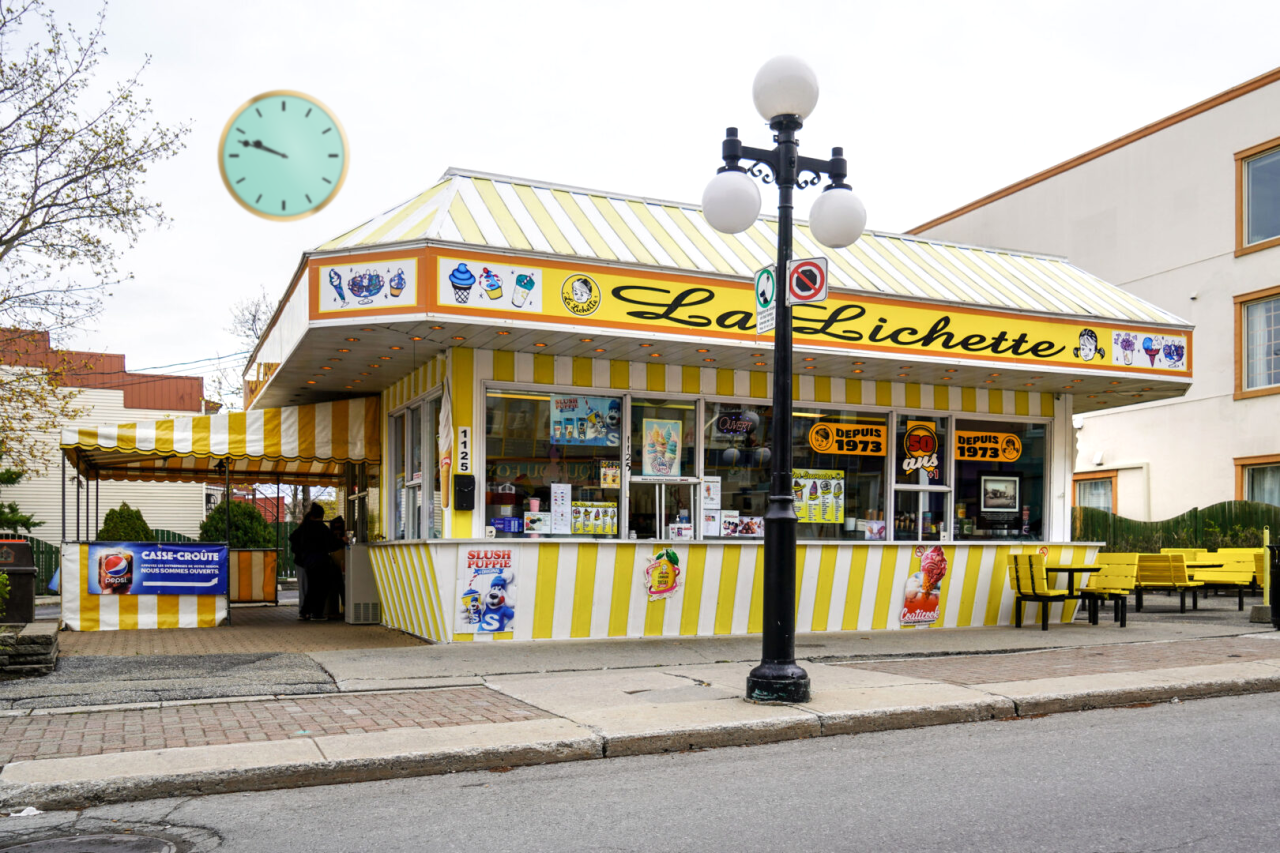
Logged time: 9 h 48 min
